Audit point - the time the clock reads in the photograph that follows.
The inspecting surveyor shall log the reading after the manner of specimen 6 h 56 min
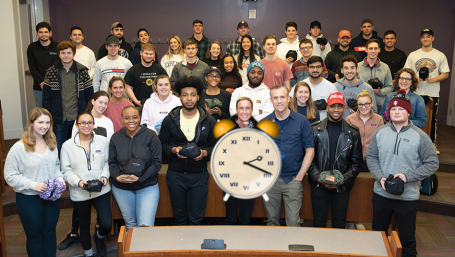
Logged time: 2 h 19 min
